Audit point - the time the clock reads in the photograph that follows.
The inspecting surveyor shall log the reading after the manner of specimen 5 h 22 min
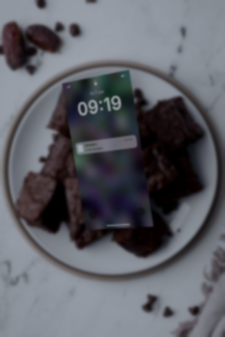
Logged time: 9 h 19 min
